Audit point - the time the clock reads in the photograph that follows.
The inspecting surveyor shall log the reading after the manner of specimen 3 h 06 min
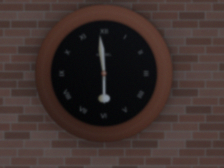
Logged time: 5 h 59 min
